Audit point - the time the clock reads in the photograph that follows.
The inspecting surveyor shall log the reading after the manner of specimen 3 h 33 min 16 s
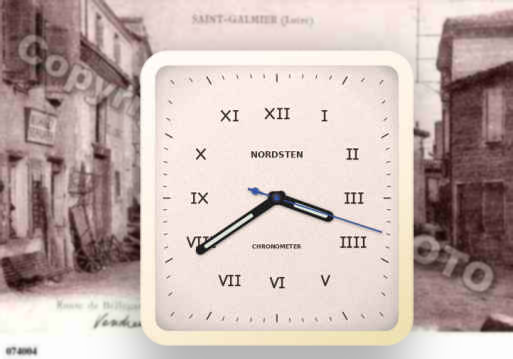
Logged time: 3 h 39 min 18 s
